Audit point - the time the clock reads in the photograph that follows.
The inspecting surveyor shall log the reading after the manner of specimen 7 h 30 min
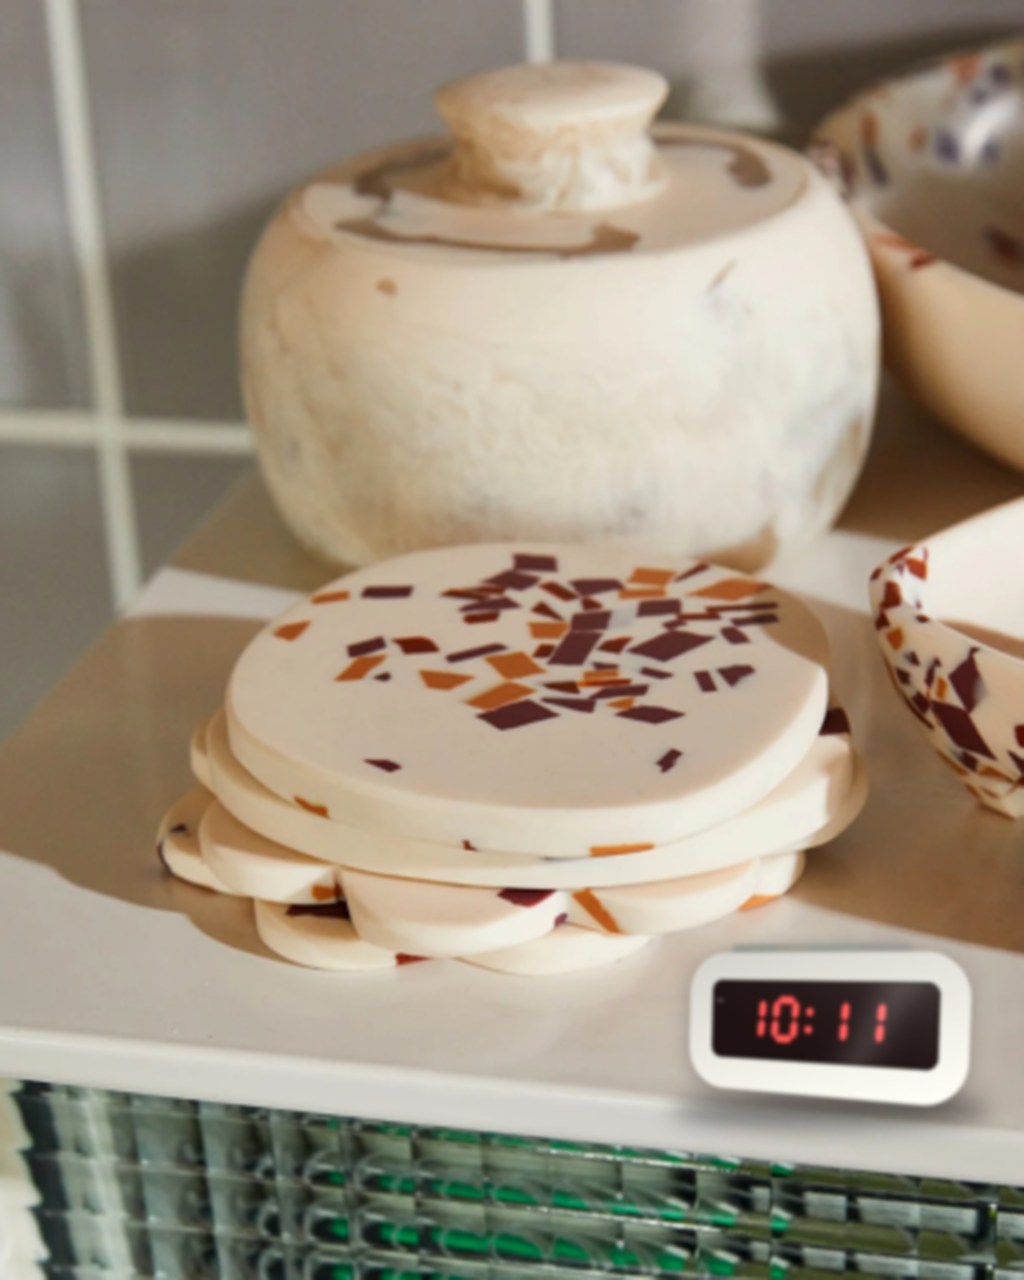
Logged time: 10 h 11 min
